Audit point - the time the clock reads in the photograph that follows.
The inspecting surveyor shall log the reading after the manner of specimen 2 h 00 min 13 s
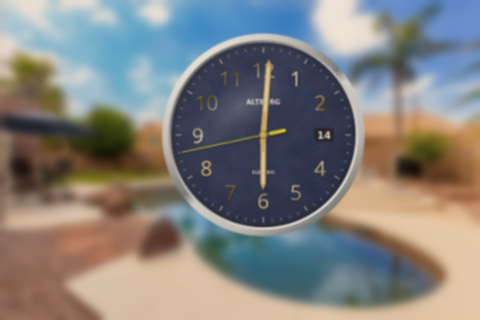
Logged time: 6 h 00 min 43 s
